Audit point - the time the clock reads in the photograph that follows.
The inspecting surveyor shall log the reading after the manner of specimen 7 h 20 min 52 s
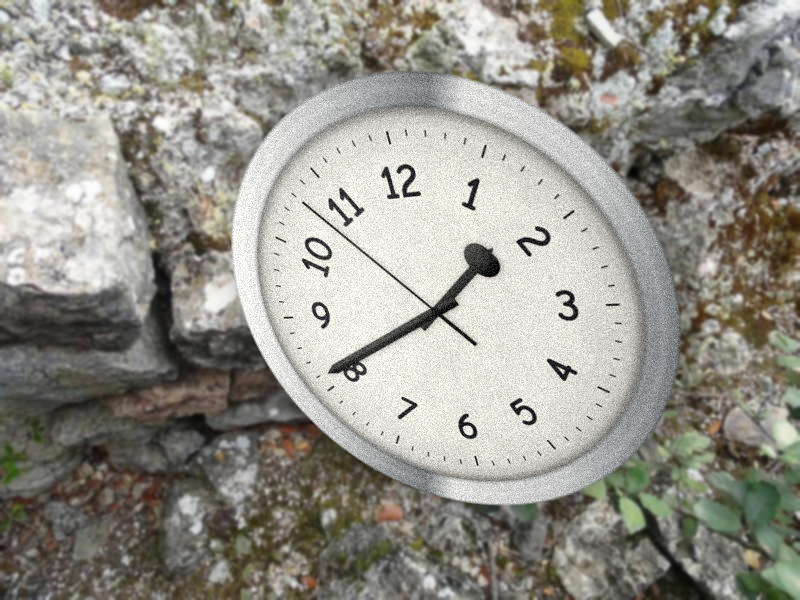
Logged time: 1 h 40 min 53 s
